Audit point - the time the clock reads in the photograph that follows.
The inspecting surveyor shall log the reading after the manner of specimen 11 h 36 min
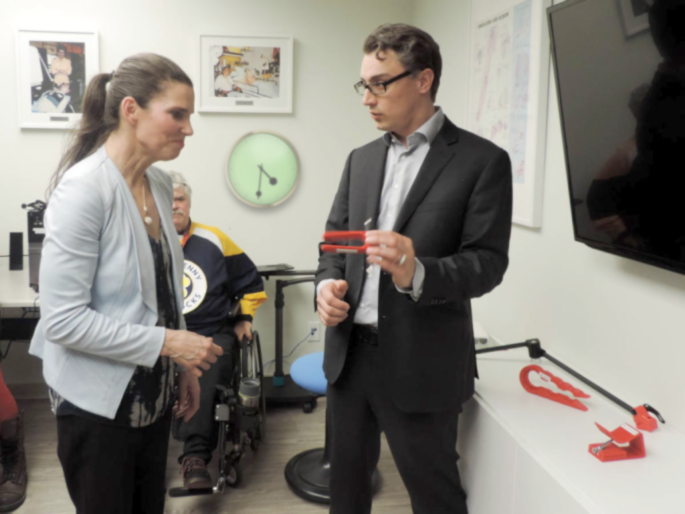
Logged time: 4 h 31 min
